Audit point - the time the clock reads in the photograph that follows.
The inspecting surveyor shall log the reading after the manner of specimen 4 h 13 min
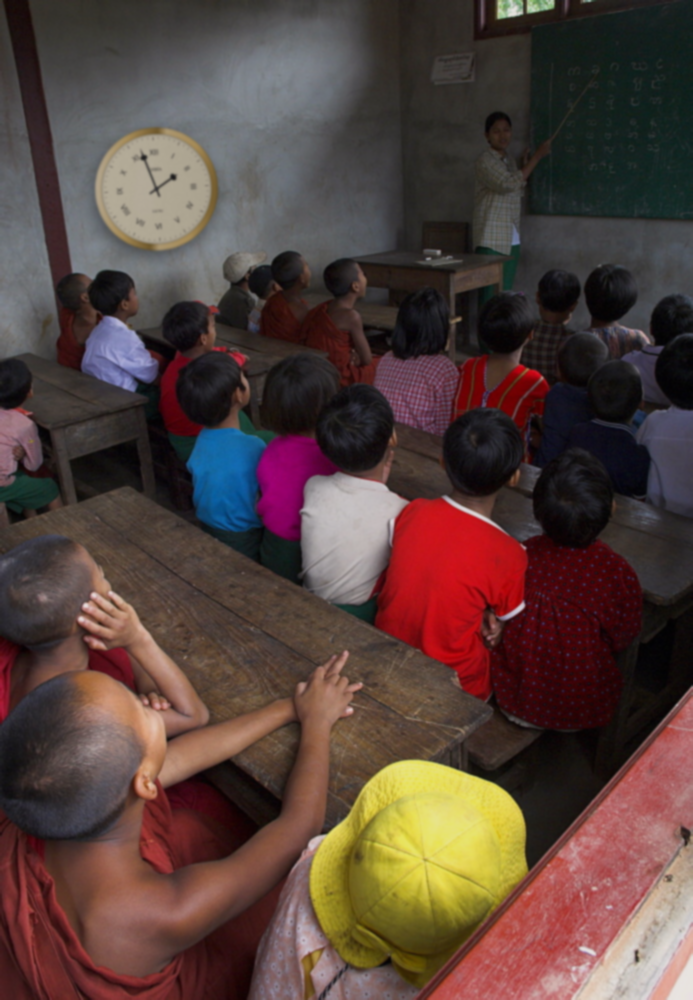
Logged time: 1 h 57 min
